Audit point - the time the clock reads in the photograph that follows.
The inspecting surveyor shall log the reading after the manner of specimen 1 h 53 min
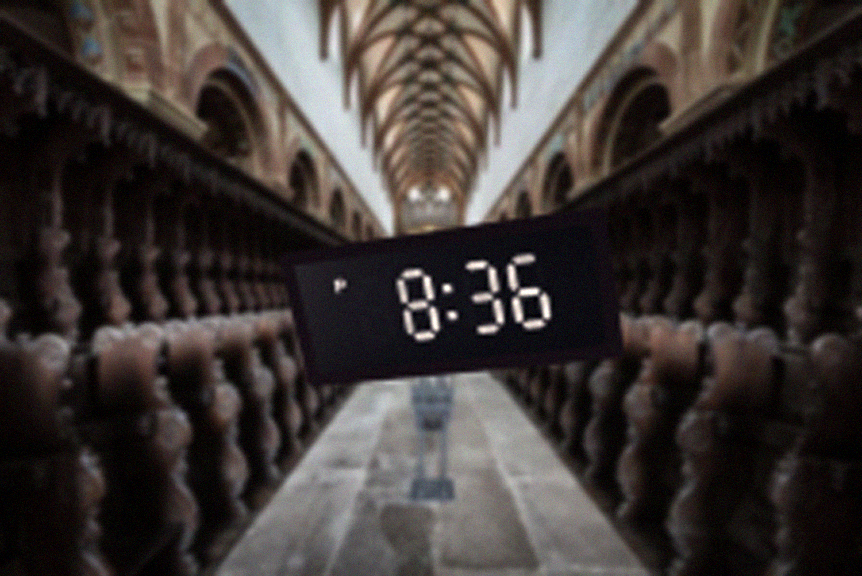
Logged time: 8 h 36 min
